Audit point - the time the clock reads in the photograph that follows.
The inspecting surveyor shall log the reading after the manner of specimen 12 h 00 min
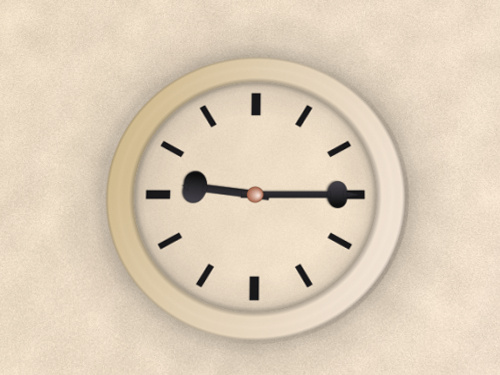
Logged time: 9 h 15 min
